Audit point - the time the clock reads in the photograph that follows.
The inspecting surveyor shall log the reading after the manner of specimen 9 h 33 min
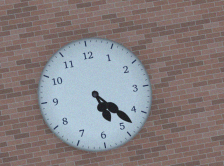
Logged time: 5 h 23 min
